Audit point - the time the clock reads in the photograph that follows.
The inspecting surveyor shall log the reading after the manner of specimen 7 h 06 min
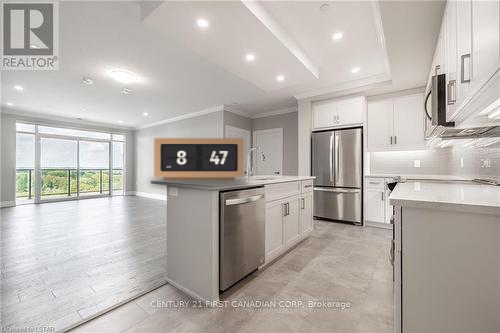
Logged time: 8 h 47 min
